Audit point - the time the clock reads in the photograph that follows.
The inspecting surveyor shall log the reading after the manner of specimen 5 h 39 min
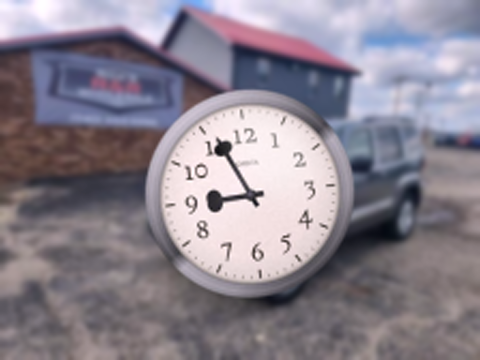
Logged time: 8 h 56 min
